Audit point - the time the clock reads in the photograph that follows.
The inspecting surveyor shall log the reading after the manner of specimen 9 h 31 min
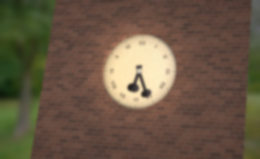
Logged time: 6 h 26 min
